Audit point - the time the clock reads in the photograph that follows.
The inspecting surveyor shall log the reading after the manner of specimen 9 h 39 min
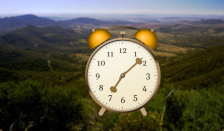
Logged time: 7 h 08 min
